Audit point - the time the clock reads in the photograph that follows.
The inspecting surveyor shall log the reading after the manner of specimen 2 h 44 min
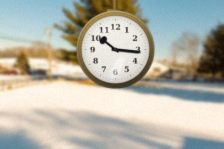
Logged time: 10 h 16 min
